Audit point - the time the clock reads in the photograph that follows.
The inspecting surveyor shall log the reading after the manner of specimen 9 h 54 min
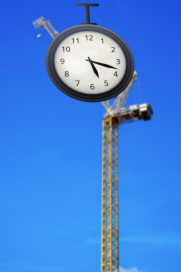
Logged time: 5 h 18 min
